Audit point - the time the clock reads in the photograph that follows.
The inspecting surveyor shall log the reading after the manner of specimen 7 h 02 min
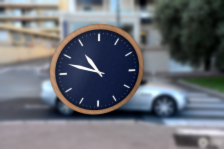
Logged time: 10 h 48 min
